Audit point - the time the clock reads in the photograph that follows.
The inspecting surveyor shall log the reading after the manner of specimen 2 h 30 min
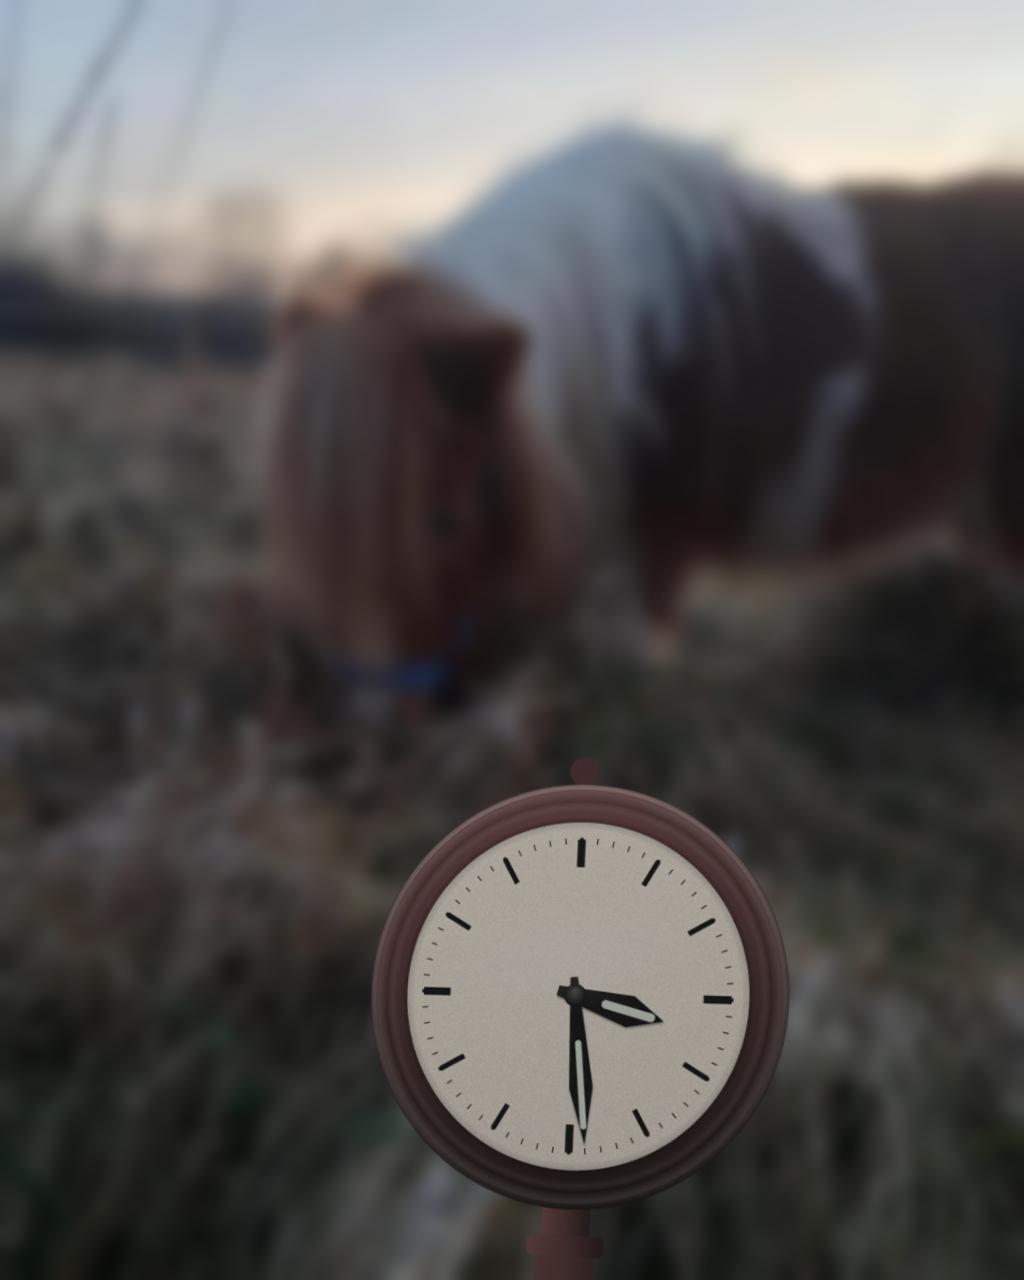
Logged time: 3 h 29 min
